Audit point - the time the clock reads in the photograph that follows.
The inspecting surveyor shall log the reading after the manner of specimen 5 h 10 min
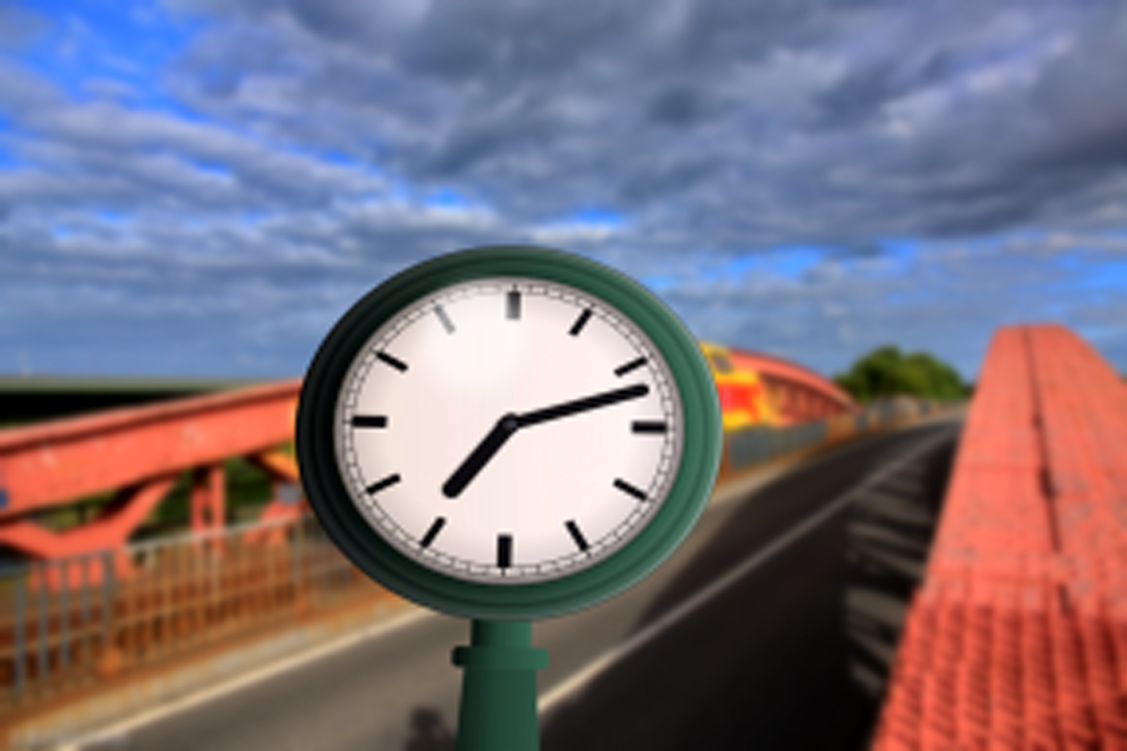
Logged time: 7 h 12 min
